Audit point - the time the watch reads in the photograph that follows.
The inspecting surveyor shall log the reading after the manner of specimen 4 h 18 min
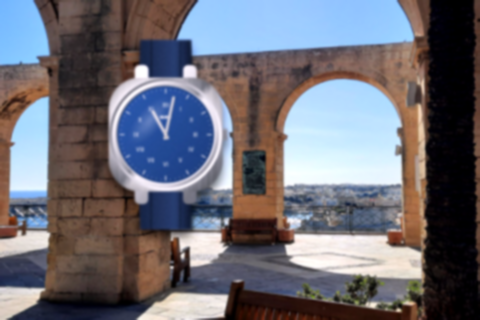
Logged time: 11 h 02 min
